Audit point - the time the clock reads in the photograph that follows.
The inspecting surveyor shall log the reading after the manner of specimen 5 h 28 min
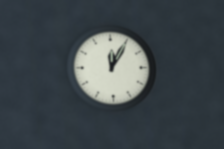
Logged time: 12 h 05 min
